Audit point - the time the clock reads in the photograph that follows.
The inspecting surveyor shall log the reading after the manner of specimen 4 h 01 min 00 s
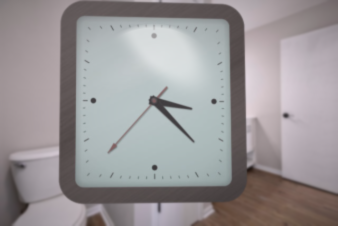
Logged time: 3 h 22 min 37 s
